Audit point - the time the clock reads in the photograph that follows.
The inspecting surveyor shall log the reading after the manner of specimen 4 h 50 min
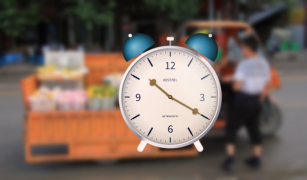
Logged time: 10 h 20 min
